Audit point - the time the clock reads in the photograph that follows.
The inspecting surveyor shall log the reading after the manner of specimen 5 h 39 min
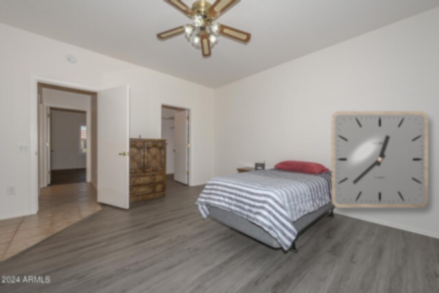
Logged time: 12 h 38 min
